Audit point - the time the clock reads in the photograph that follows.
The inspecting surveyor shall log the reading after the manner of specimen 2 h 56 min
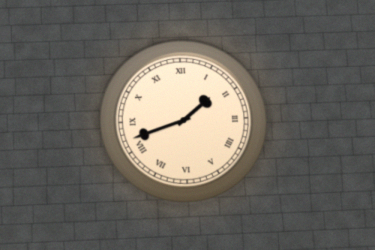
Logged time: 1 h 42 min
